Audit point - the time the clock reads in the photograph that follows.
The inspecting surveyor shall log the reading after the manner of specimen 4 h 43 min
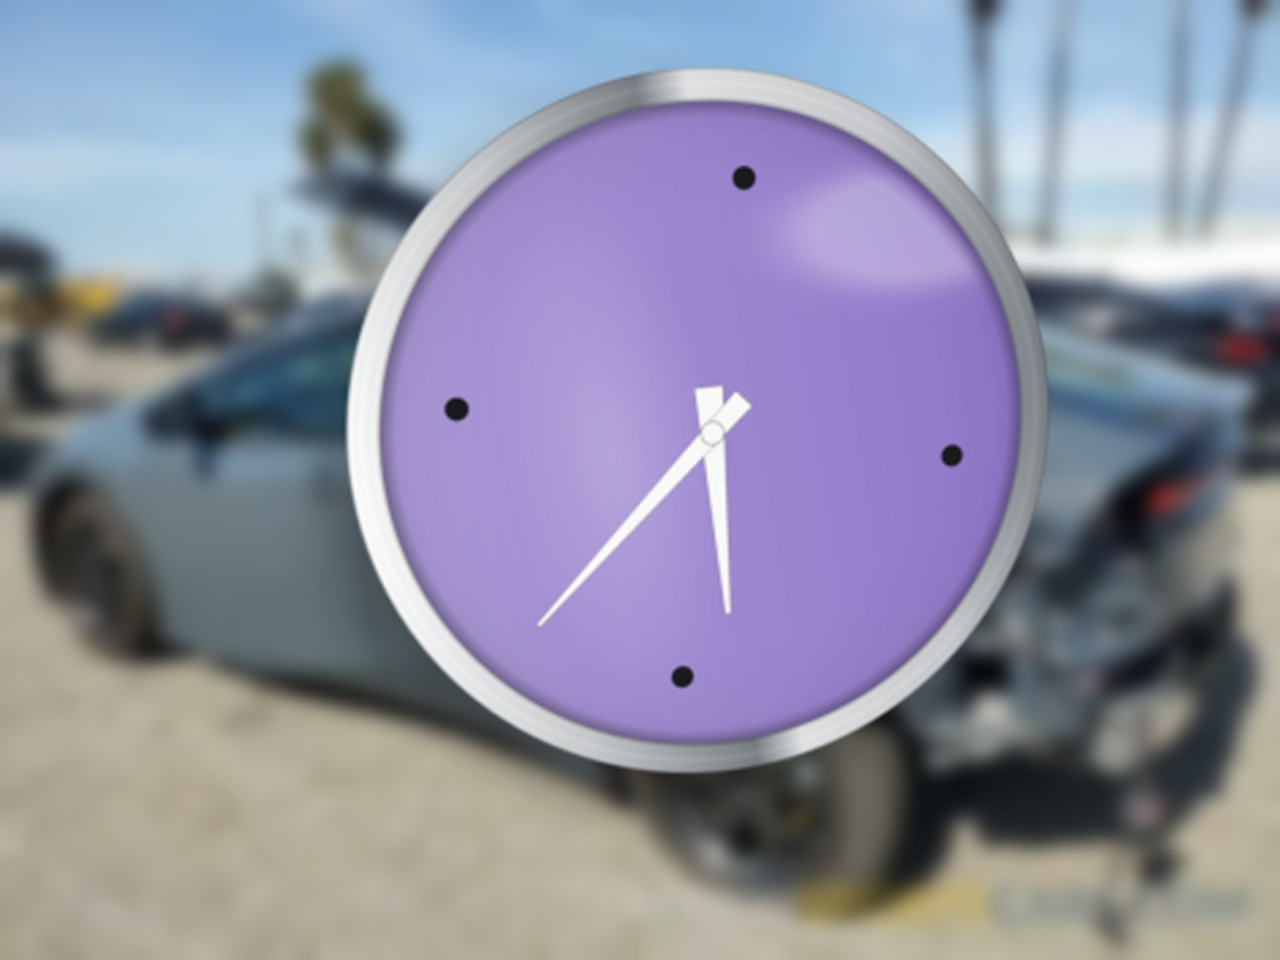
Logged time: 5 h 36 min
